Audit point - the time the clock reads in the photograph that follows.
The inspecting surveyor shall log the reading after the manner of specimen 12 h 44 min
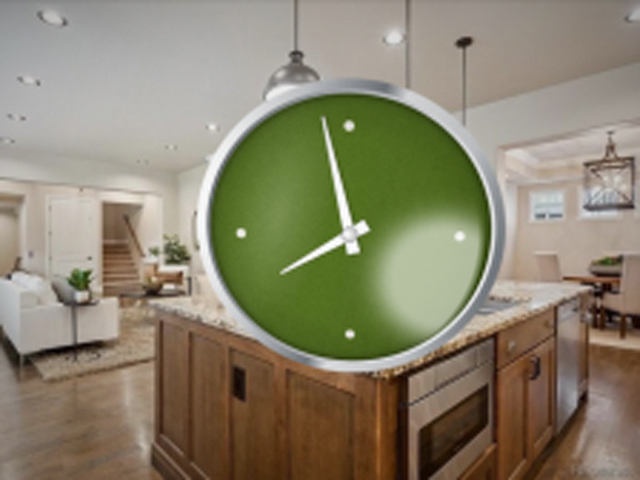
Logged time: 7 h 58 min
